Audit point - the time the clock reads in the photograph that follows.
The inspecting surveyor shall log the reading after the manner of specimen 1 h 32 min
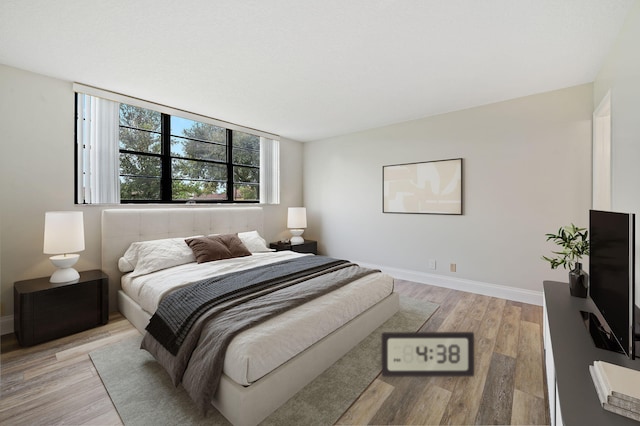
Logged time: 4 h 38 min
